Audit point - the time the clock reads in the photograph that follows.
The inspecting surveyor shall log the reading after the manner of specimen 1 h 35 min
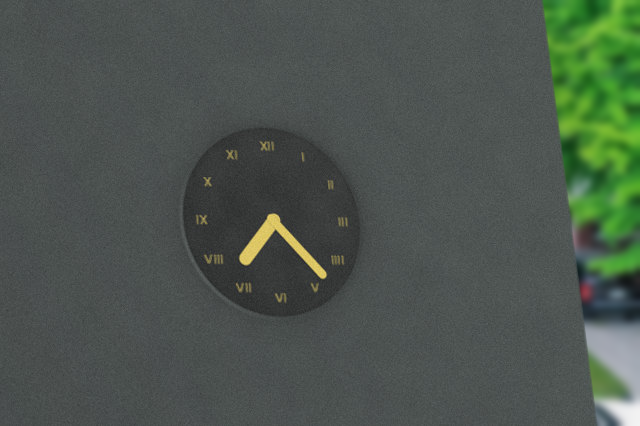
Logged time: 7 h 23 min
